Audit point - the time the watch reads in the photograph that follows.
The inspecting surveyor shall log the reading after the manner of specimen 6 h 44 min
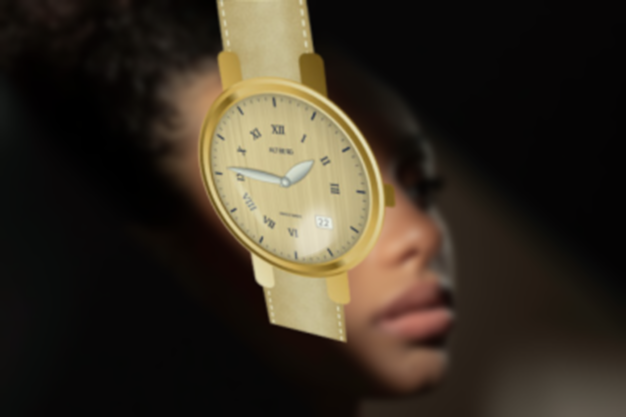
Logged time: 1 h 46 min
